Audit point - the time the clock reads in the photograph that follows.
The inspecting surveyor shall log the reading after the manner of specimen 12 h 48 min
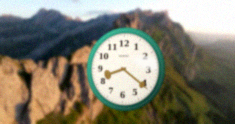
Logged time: 8 h 21 min
